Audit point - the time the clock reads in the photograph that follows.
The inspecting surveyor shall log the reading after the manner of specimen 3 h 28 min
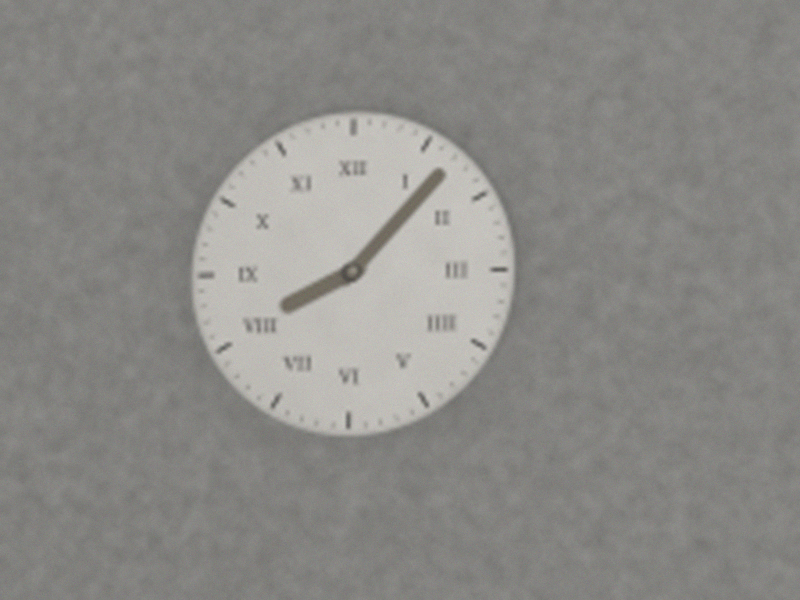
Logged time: 8 h 07 min
